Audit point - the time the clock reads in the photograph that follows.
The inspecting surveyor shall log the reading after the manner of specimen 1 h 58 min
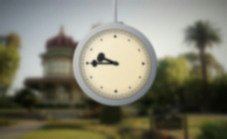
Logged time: 9 h 45 min
